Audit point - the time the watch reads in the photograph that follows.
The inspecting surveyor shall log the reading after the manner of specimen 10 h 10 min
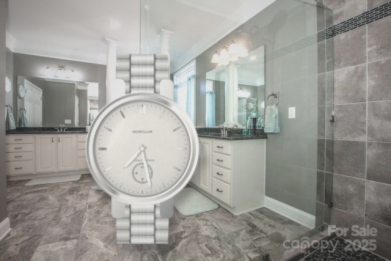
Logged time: 7 h 28 min
